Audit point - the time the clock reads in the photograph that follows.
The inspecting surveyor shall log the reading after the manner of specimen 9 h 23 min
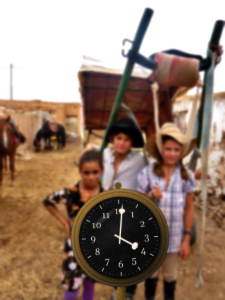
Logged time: 4 h 01 min
